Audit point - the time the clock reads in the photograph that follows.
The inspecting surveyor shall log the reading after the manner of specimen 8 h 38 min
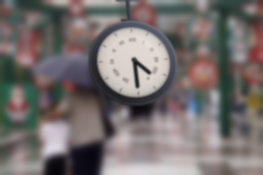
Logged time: 4 h 30 min
